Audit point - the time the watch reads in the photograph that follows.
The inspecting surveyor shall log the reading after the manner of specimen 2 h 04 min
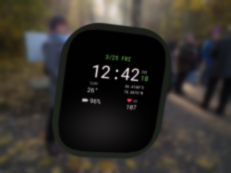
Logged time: 12 h 42 min
